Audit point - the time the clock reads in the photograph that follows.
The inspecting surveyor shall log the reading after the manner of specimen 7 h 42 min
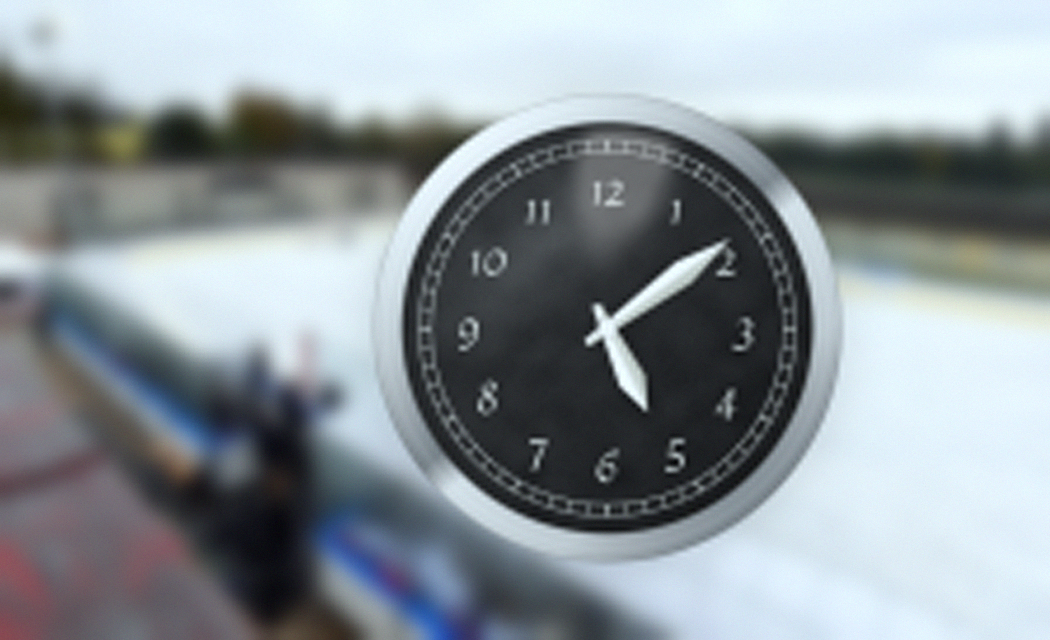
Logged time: 5 h 09 min
